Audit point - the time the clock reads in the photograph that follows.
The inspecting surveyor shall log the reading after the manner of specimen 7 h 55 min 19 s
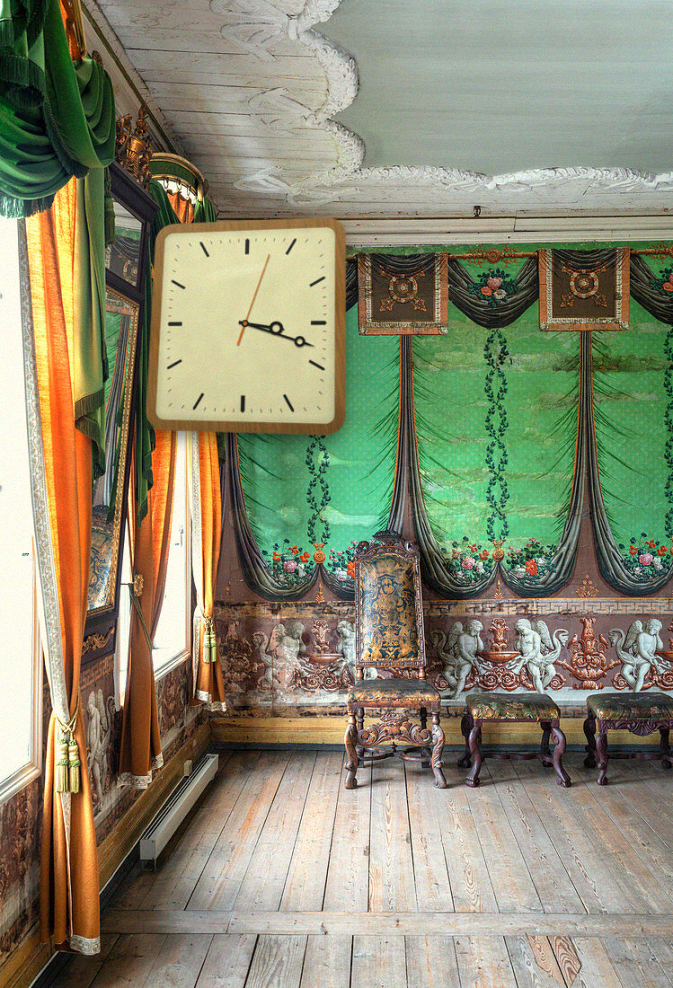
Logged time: 3 h 18 min 03 s
